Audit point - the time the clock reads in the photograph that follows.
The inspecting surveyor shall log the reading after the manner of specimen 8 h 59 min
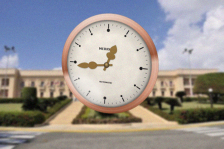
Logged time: 12 h 44 min
